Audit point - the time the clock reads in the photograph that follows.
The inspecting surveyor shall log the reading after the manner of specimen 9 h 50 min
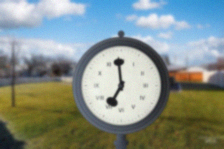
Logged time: 6 h 59 min
